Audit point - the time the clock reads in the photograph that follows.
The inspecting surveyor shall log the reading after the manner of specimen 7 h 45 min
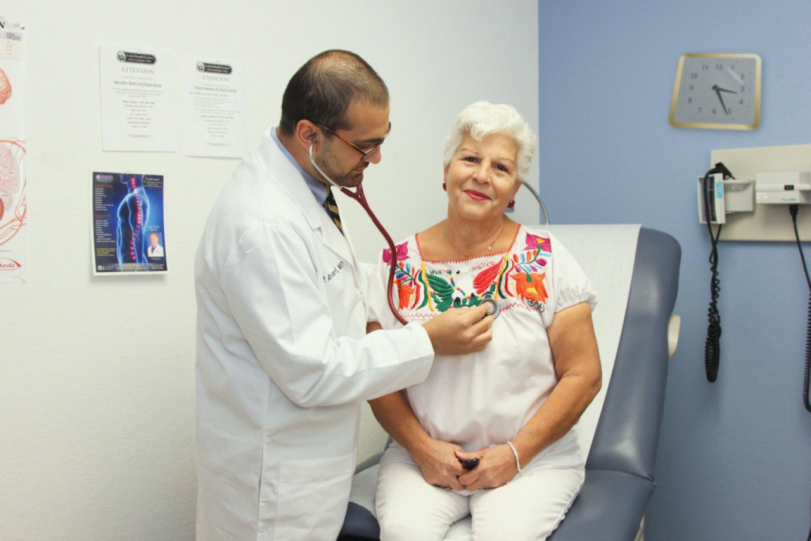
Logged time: 3 h 26 min
